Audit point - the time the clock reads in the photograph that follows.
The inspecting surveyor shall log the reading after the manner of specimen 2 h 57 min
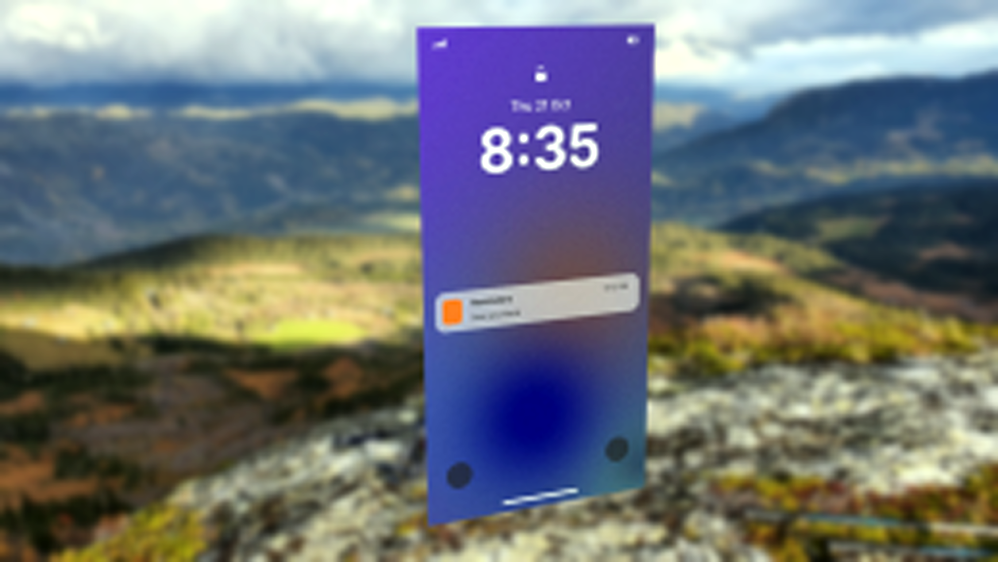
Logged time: 8 h 35 min
